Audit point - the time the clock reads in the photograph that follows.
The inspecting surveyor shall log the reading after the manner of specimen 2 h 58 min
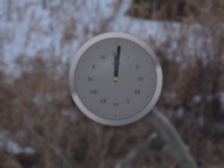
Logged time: 12 h 01 min
